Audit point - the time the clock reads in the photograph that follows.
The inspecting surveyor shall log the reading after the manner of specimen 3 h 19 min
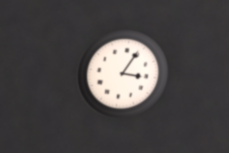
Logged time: 3 h 04 min
